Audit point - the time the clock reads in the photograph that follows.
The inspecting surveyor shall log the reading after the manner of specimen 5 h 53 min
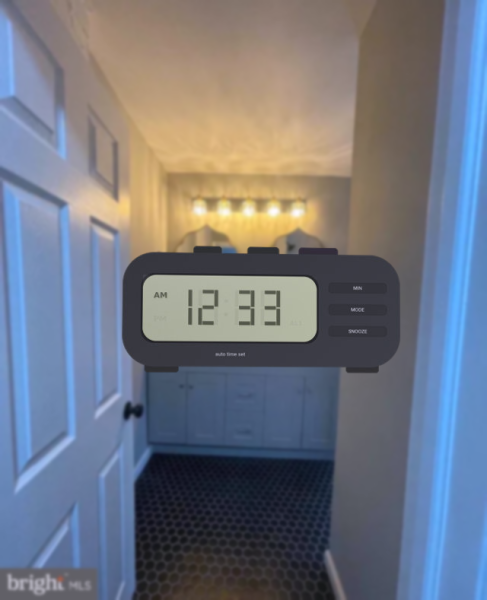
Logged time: 12 h 33 min
